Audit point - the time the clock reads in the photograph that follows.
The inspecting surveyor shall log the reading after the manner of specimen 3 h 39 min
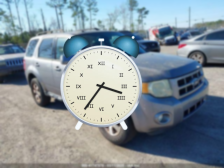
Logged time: 3 h 36 min
